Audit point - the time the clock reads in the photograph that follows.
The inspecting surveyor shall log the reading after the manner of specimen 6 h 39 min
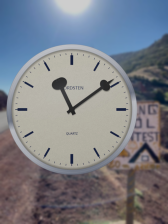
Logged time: 11 h 09 min
